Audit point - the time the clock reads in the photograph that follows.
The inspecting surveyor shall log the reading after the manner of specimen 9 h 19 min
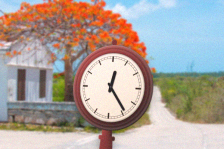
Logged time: 12 h 24 min
